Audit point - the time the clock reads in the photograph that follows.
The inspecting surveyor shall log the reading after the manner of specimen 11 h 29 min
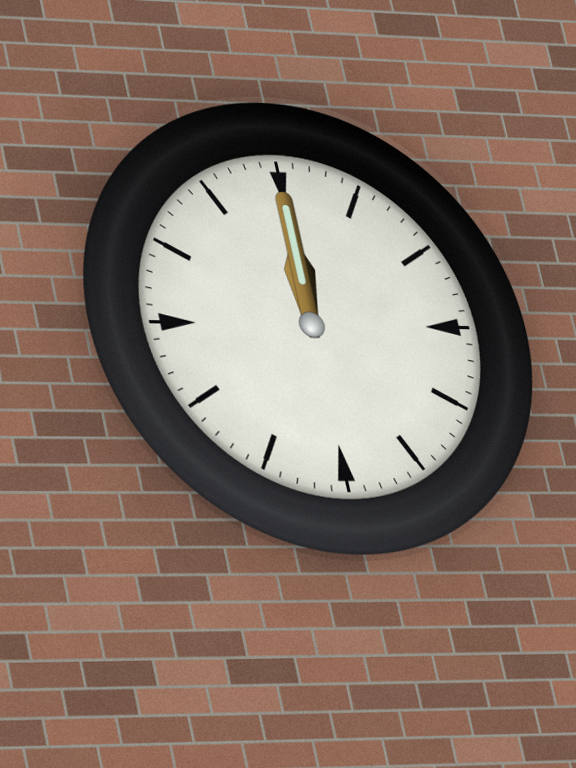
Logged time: 12 h 00 min
